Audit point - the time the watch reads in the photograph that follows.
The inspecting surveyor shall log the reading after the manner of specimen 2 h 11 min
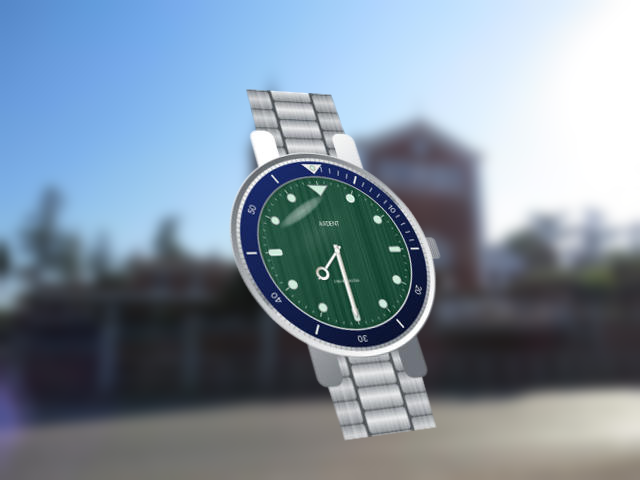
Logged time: 7 h 30 min
